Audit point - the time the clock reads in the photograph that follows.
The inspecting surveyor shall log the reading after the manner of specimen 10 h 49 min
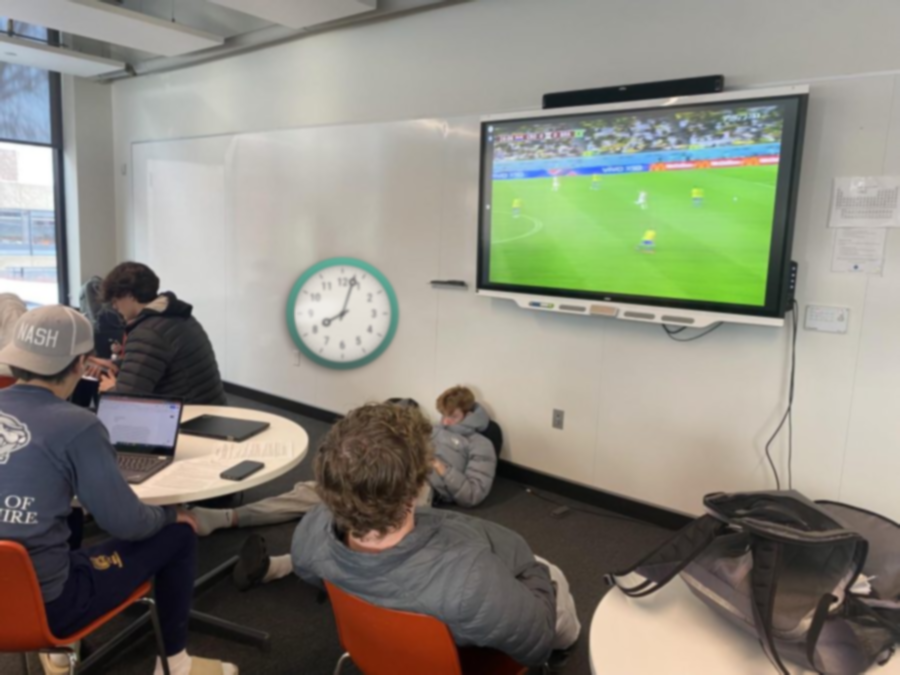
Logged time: 8 h 03 min
